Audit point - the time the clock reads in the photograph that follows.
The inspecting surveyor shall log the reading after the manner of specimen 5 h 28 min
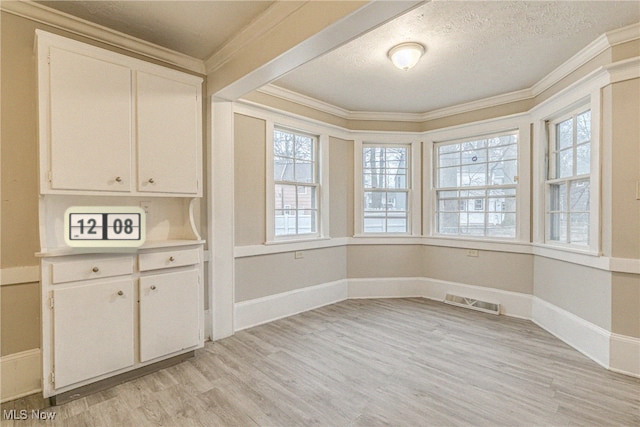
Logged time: 12 h 08 min
